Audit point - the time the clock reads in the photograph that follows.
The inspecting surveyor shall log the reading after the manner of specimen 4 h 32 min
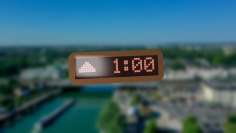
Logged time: 1 h 00 min
